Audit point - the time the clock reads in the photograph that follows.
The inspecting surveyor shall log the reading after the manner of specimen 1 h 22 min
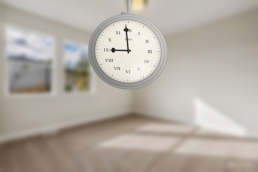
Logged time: 8 h 59 min
